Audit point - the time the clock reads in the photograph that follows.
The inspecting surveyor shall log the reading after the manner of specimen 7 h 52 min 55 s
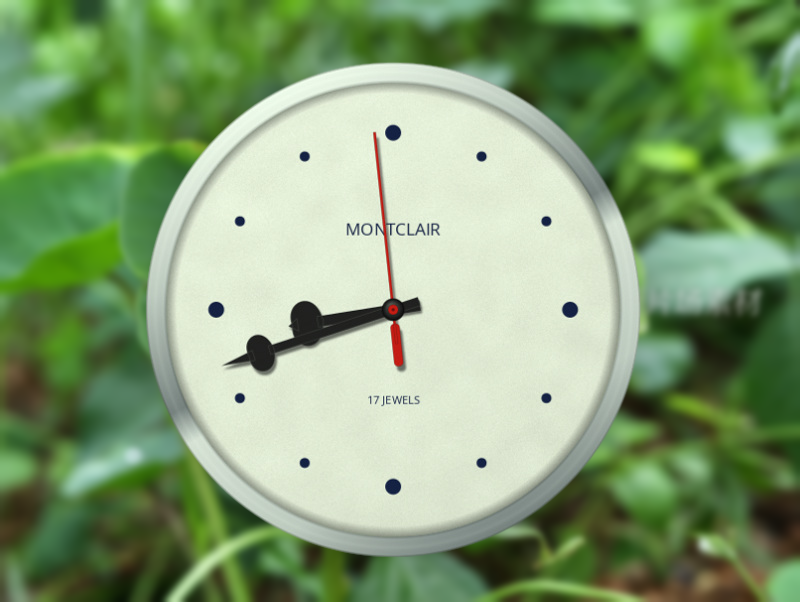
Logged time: 8 h 41 min 59 s
